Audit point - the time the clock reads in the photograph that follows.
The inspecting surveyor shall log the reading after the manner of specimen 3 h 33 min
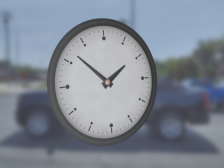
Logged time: 1 h 52 min
